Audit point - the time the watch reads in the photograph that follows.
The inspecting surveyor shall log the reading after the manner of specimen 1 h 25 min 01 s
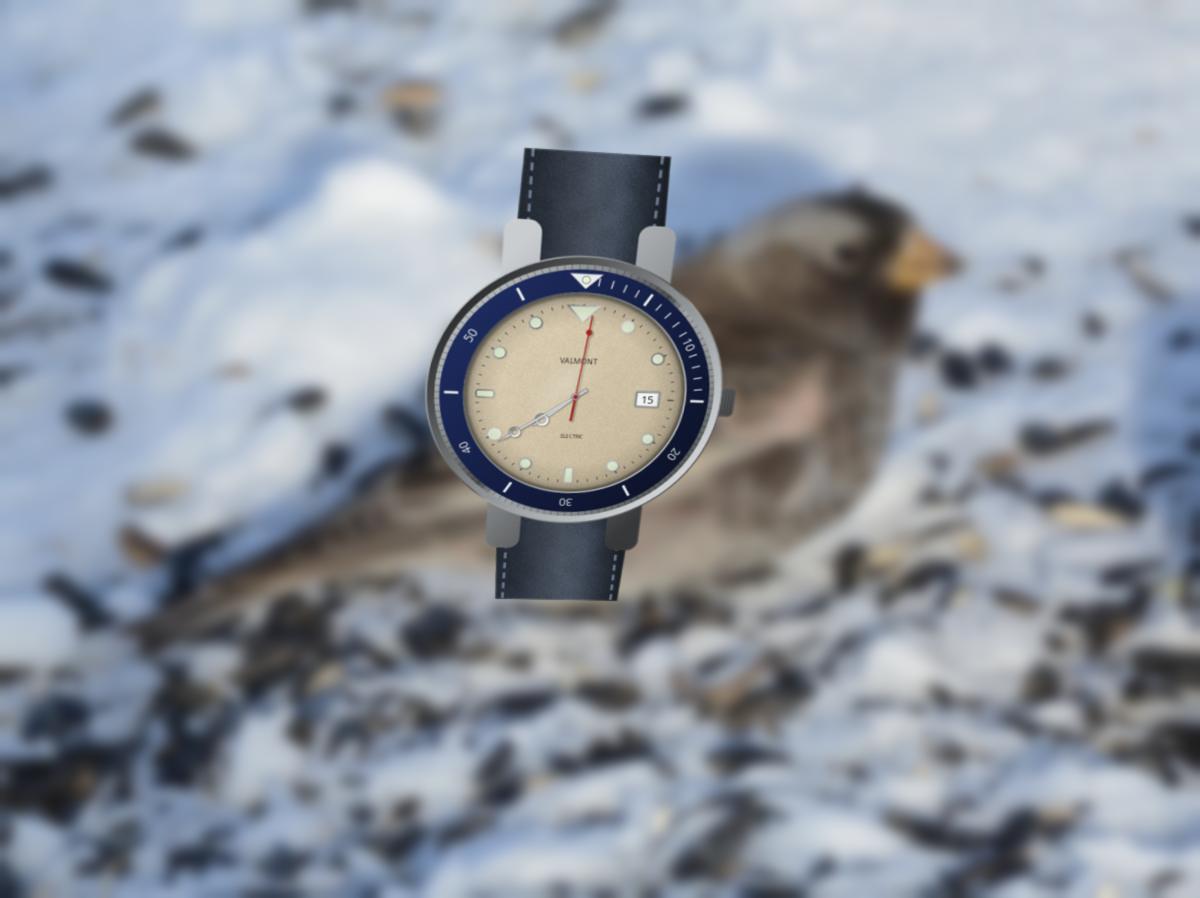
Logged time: 7 h 39 min 01 s
